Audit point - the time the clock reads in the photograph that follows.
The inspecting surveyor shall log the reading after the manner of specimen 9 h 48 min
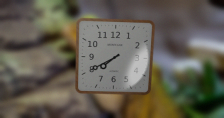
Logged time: 7 h 40 min
